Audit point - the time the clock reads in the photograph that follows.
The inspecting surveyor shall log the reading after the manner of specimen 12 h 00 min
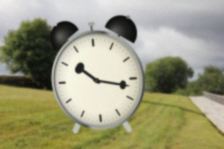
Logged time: 10 h 17 min
